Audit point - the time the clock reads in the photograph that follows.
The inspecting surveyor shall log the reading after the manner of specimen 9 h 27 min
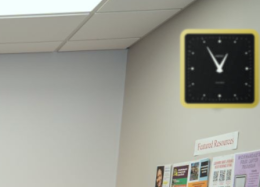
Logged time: 12 h 55 min
